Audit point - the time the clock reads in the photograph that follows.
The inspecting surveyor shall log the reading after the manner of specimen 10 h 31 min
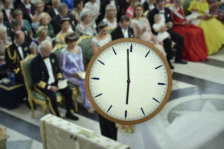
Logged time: 5 h 59 min
